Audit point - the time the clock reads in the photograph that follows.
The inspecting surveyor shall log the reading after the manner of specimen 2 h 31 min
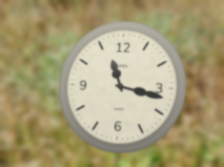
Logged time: 11 h 17 min
